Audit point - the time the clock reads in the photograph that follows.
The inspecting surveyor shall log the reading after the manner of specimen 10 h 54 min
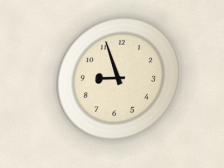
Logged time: 8 h 56 min
